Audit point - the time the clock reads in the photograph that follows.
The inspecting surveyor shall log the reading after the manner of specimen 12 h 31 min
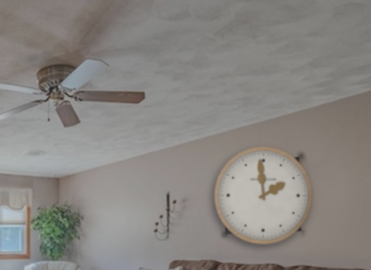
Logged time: 1 h 59 min
